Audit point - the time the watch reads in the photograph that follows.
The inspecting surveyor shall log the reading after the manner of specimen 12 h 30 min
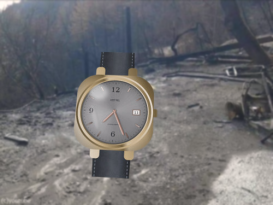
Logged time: 7 h 26 min
